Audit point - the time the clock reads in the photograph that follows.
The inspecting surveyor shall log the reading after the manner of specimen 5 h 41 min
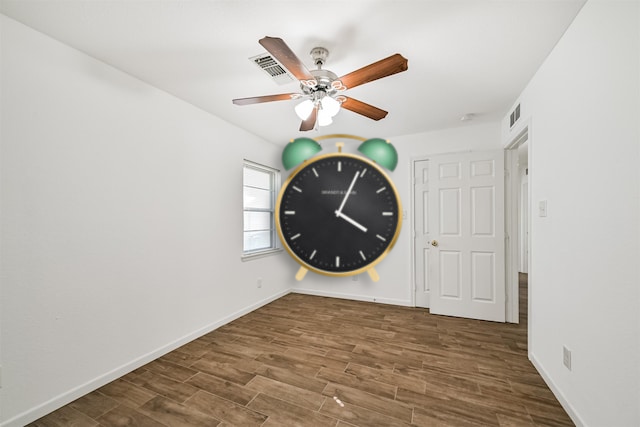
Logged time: 4 h 04 min
